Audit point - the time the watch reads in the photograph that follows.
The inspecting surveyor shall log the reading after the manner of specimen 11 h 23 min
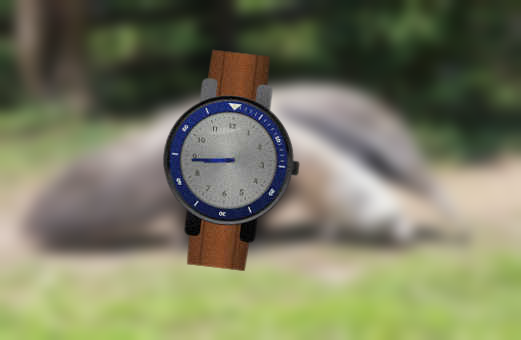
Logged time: 8 h 44 min
